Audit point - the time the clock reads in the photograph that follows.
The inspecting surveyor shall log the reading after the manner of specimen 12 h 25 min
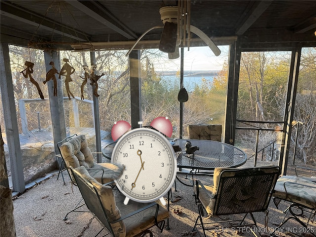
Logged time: 11 h 35 min
